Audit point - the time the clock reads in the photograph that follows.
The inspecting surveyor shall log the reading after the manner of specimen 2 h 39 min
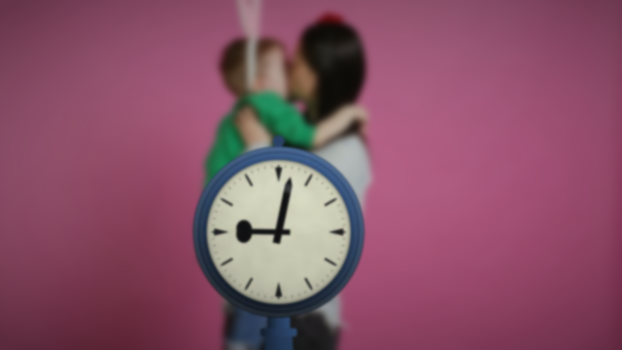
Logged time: 9 h 02 min
